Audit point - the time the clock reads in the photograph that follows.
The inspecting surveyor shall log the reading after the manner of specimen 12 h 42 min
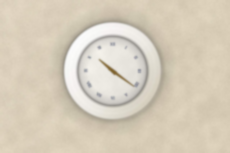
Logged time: 10 h 21 min
